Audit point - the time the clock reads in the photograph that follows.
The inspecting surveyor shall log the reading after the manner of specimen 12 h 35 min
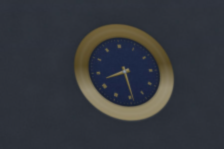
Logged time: 8 h 29 min
